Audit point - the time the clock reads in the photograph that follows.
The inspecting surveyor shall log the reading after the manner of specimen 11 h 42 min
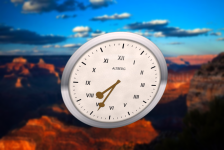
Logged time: 7 h 34 min
